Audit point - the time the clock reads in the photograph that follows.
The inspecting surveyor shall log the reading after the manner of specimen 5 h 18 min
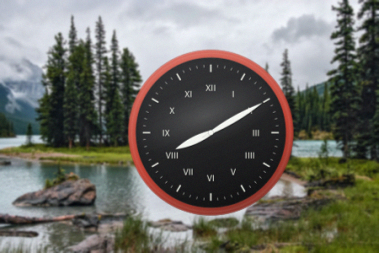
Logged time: 8 h 10 min
